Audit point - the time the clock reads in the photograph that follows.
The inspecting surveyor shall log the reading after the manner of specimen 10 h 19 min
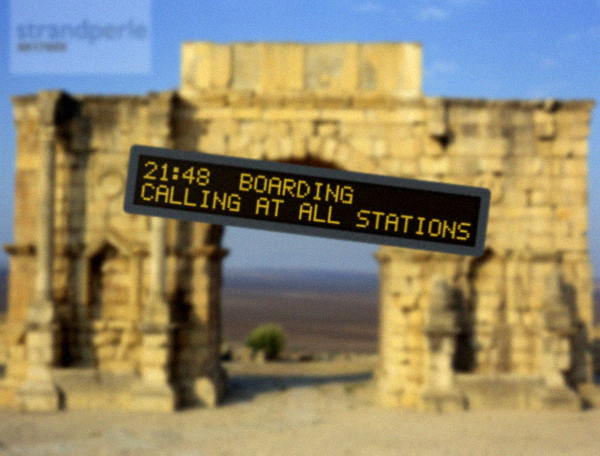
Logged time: 21 h 48 min
